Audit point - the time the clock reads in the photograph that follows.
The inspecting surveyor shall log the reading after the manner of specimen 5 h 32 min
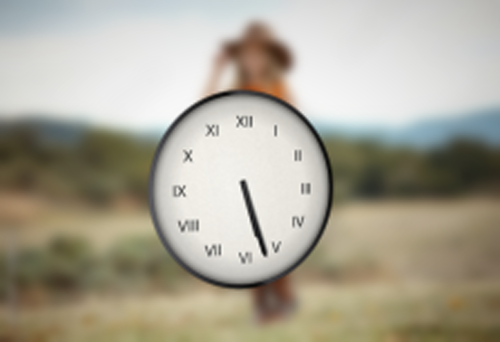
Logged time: 5 h 27 min
